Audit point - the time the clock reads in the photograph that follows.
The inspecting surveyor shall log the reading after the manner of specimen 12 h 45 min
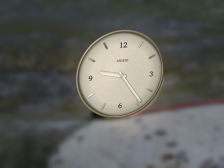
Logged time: 9 h 24 min
